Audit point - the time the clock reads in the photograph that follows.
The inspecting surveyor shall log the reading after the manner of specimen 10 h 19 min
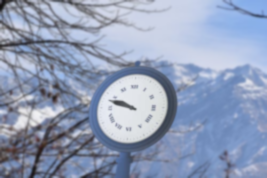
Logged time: 9 h 48 min
